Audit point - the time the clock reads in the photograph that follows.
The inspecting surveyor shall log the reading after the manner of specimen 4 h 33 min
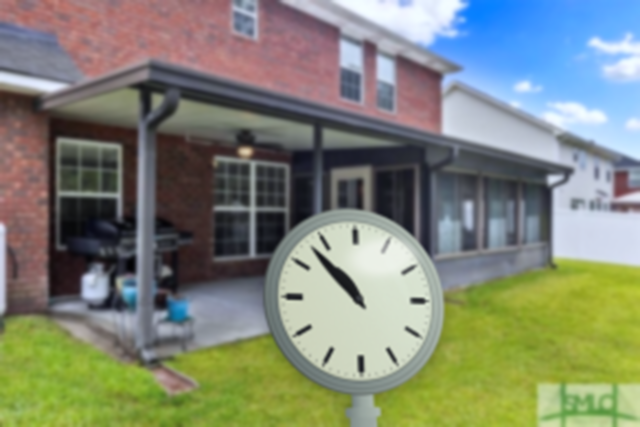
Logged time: 10 h 53 min
